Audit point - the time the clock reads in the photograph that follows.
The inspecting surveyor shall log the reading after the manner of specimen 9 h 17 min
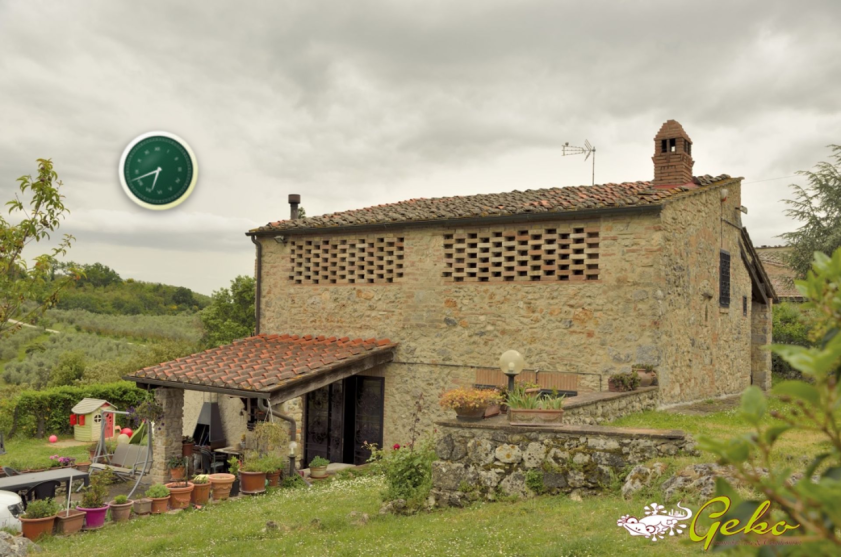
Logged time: 6 h 42 min
